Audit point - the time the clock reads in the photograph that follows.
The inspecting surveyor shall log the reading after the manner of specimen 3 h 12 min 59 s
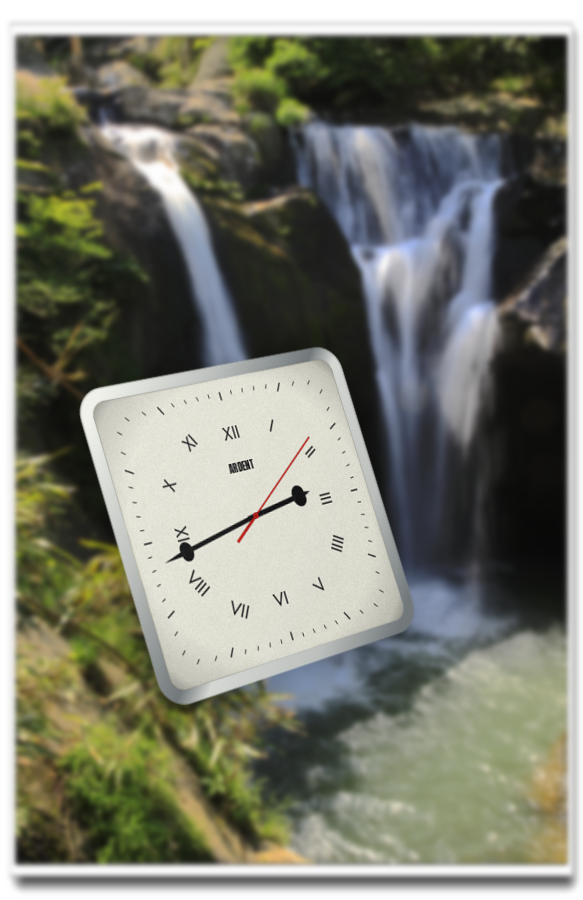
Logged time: 2 h 43 min 09 s
